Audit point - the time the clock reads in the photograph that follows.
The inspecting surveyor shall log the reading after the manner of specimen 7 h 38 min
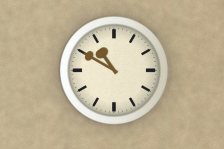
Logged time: 10 h 50 min
